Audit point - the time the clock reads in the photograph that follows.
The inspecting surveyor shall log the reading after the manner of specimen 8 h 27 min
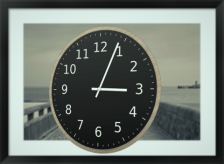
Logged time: 3 h 04 min
